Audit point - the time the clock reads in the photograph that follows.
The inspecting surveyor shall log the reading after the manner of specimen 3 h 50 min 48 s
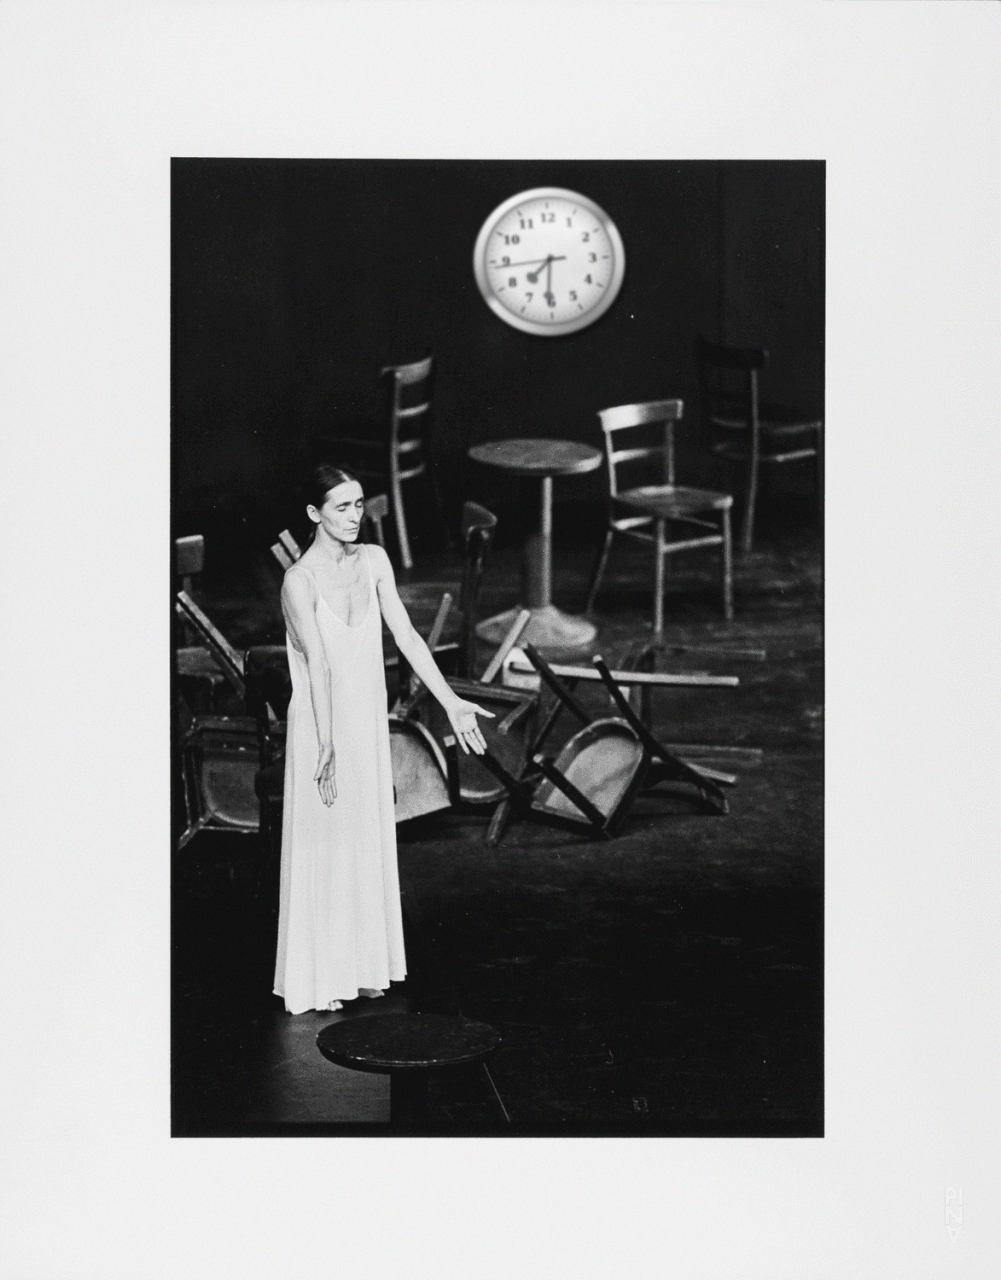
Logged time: 7 h 30 min 44 s
